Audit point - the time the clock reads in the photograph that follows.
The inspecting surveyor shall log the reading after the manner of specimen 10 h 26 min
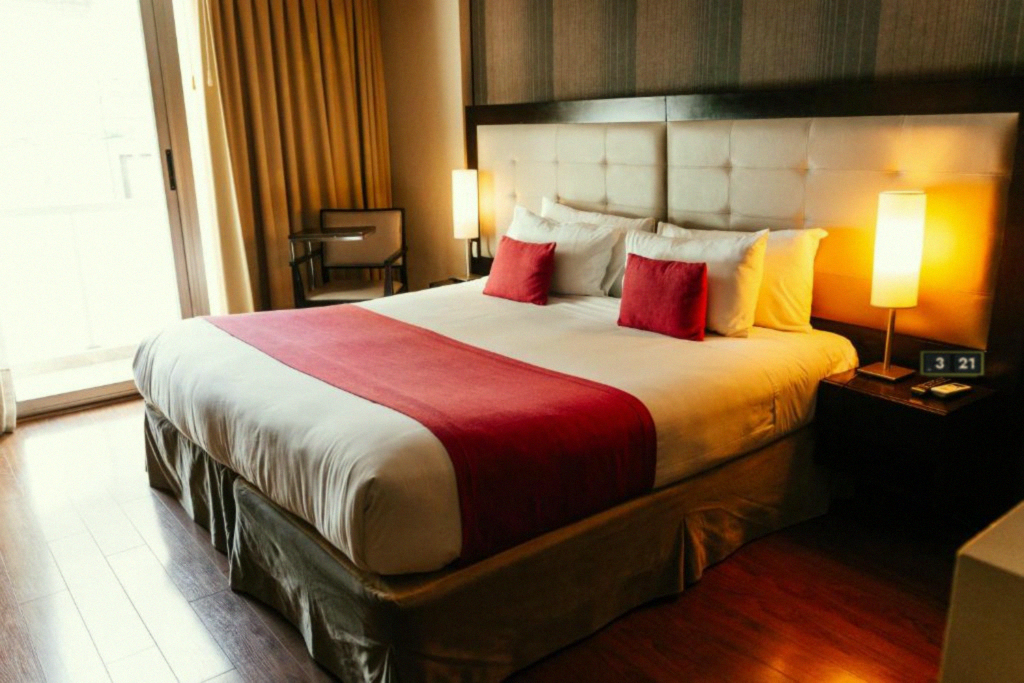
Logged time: 3 h 21 min
